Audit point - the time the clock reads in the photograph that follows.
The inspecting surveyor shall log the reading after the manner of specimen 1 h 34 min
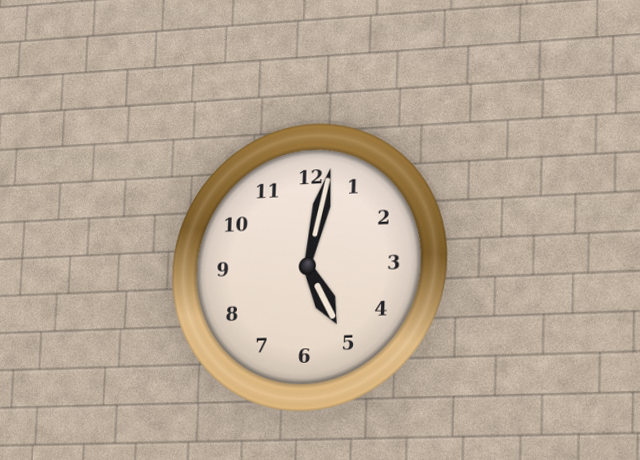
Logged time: 5 h 02 min
